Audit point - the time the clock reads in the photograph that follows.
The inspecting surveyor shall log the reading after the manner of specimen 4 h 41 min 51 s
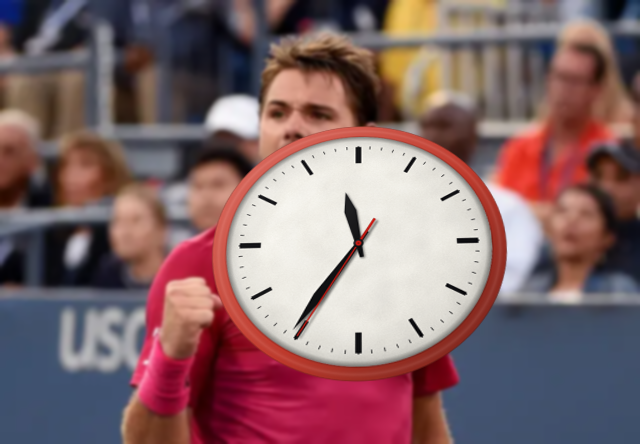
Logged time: 11 h 35 min 35 s
